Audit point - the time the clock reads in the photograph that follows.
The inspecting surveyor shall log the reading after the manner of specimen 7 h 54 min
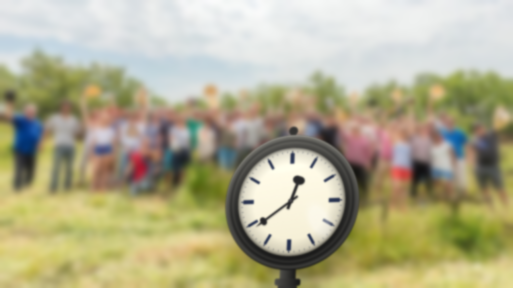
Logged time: 12 h 39 min
